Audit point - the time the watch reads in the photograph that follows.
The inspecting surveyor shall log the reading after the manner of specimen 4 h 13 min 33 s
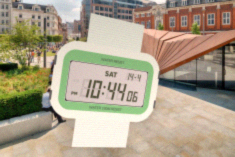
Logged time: 10 h 44 min 06 s
